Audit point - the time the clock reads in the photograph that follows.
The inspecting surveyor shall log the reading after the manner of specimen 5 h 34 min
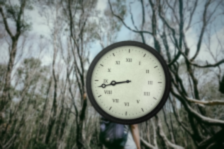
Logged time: 8 h 43 min
